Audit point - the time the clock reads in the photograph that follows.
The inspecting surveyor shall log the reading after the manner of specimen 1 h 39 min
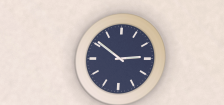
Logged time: 2 h 51 min
